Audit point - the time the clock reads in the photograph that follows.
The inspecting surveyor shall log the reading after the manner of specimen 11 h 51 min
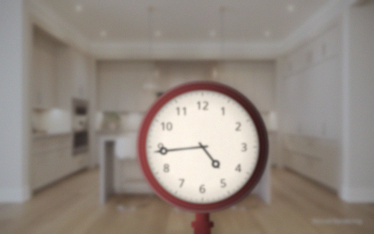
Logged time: 4 h 44 min
